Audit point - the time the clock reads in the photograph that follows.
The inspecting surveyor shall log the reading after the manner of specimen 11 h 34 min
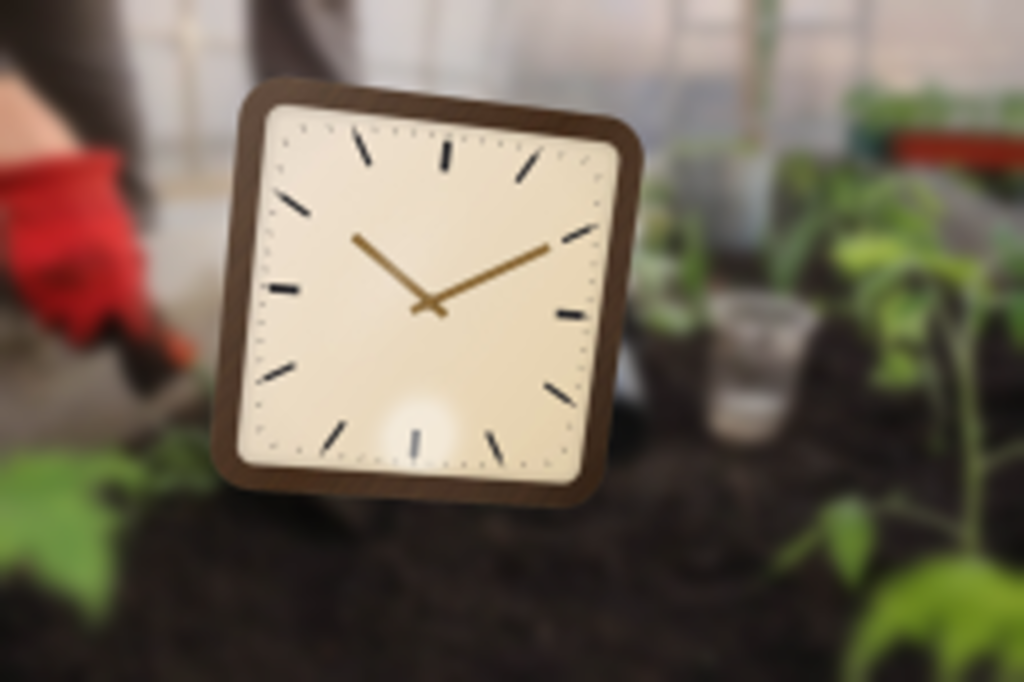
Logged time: 10 h 10 min
